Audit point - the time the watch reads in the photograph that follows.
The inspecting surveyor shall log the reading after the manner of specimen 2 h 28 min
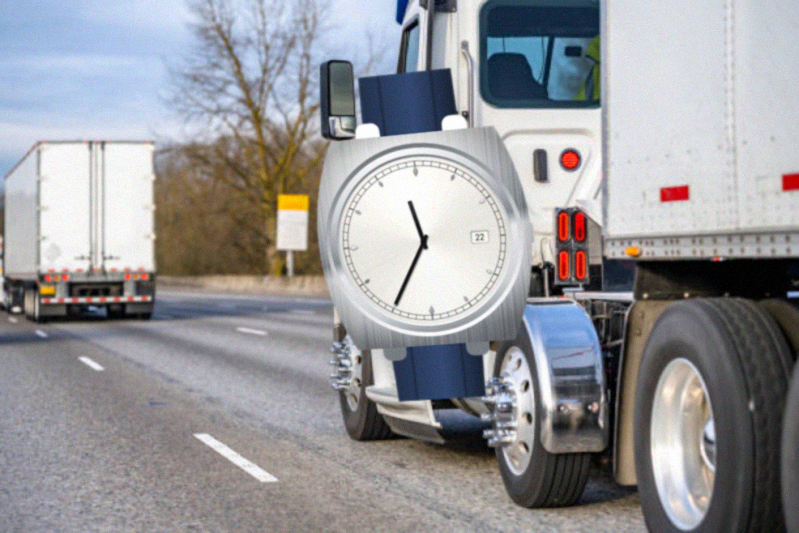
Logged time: 11 h 35 min
